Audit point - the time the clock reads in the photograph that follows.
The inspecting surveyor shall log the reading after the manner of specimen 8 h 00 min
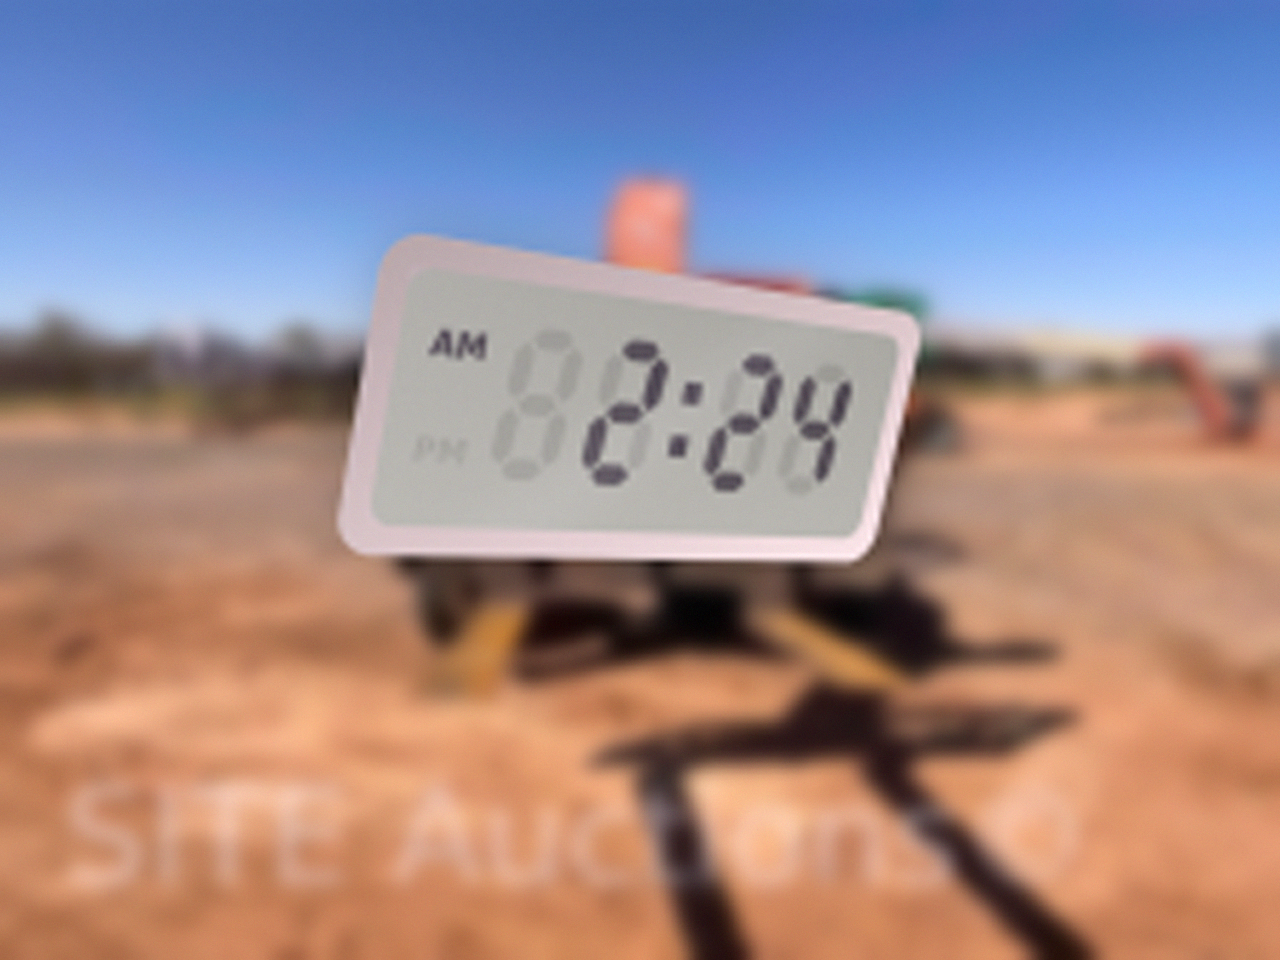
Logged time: 2 h 24 min
